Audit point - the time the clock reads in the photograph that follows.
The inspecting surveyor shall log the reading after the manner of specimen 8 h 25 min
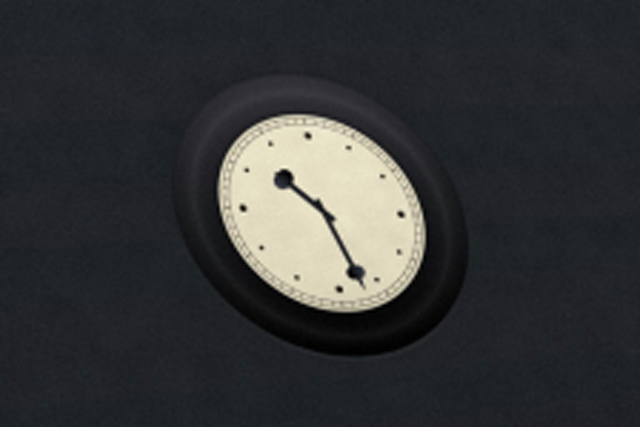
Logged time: 10 h 27 min
